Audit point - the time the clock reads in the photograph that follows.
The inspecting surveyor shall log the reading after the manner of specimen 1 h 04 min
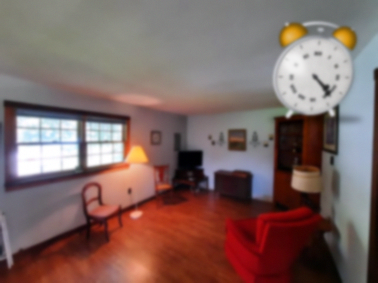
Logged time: 4 h 23 min
